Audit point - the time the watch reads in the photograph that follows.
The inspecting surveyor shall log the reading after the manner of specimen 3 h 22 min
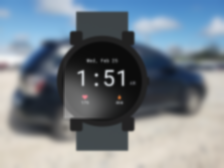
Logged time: 1 h 51 min
